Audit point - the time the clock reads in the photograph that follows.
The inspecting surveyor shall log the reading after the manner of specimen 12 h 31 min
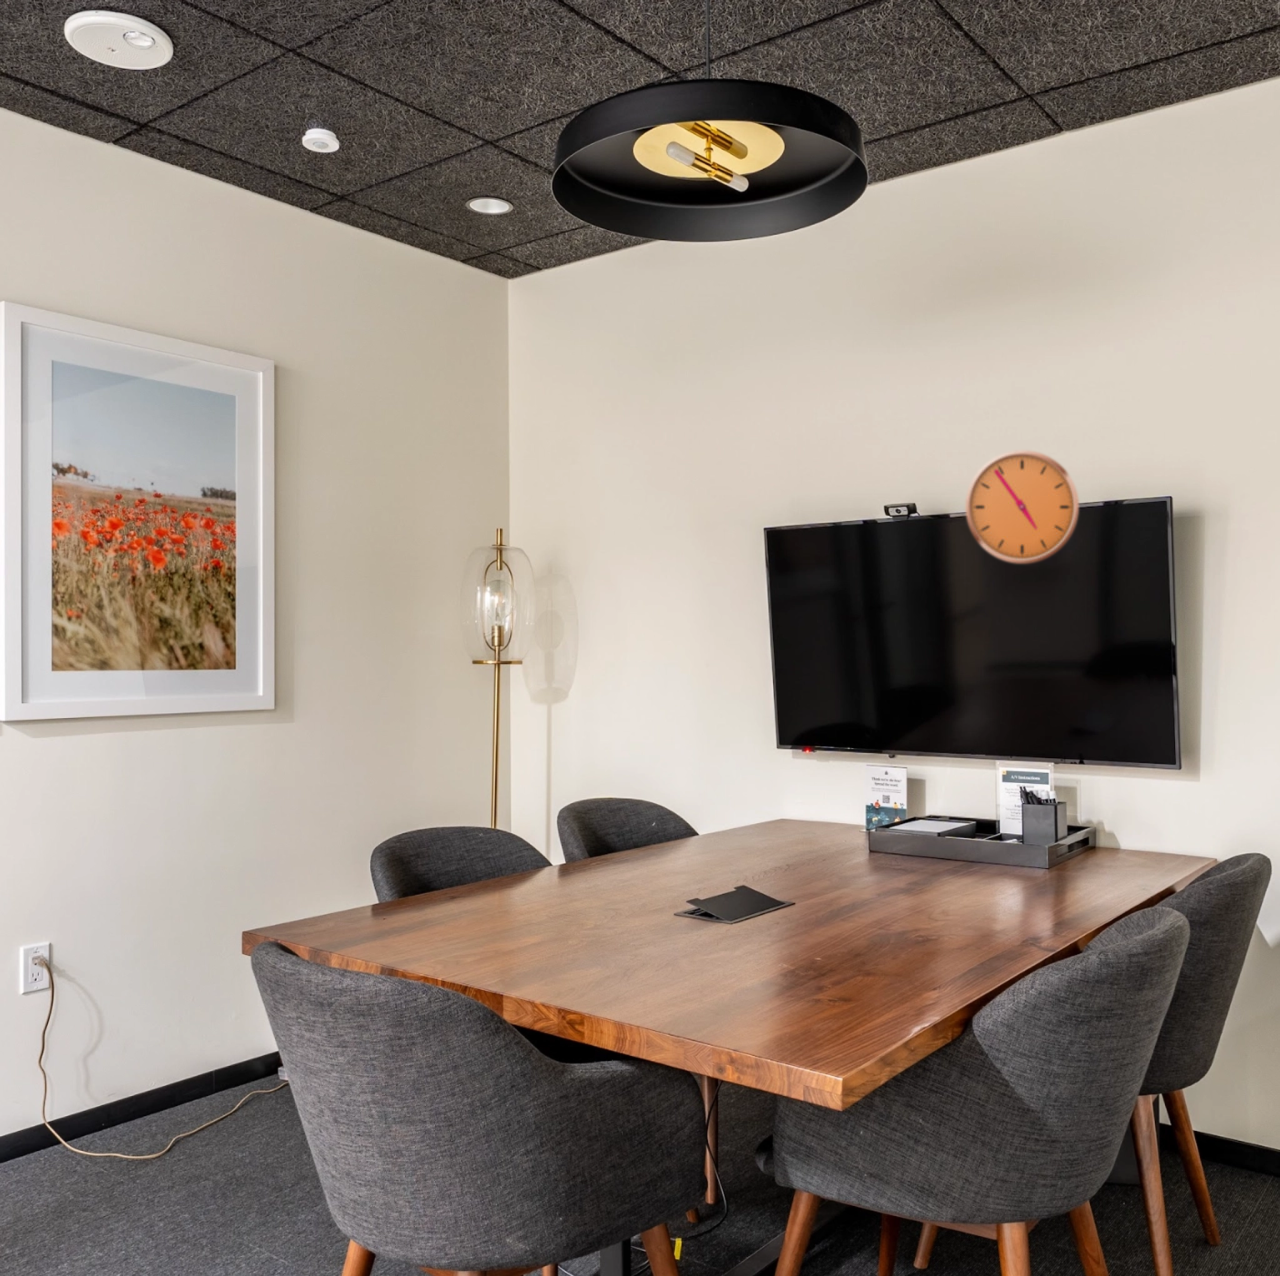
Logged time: 4 h 54 min
